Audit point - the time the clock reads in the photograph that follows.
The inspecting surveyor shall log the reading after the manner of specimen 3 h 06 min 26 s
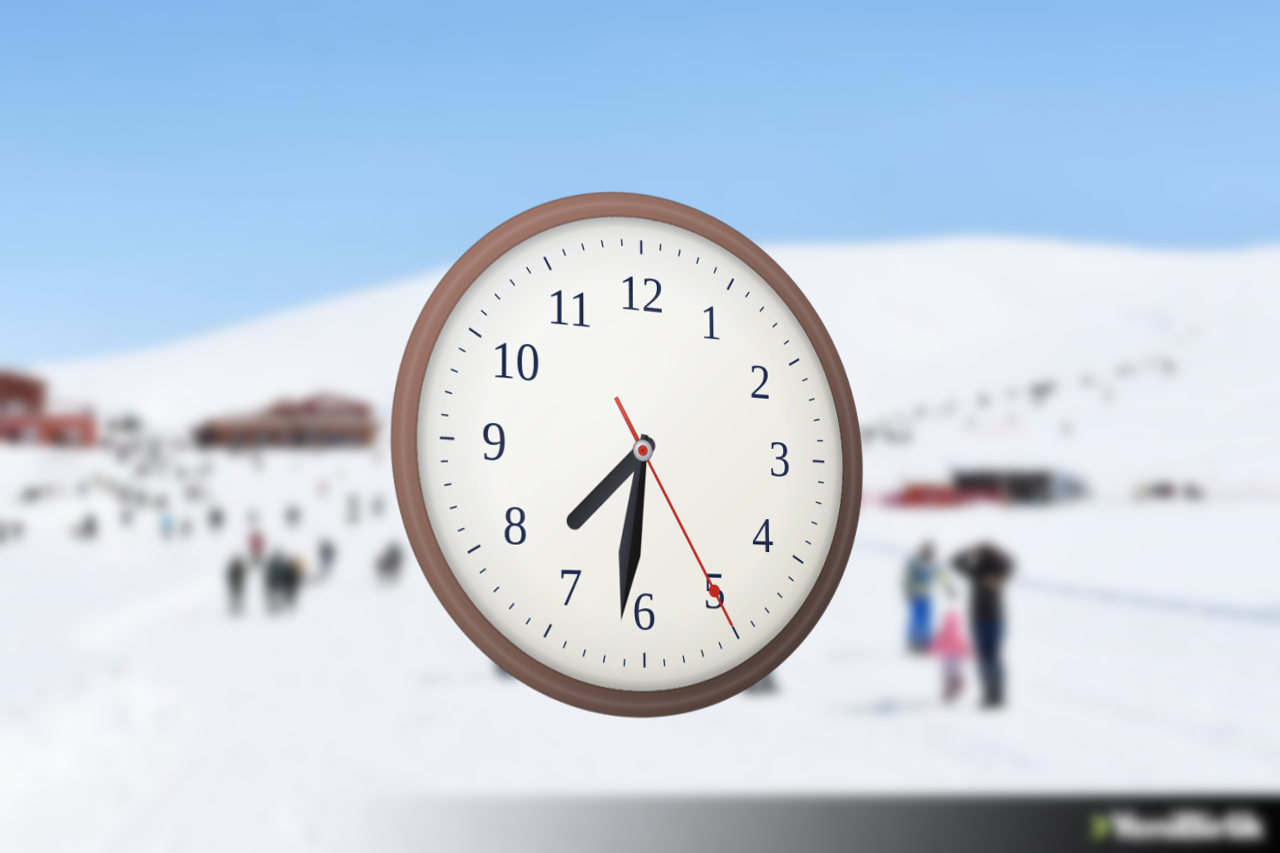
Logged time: 7 h 31 min 25 s
